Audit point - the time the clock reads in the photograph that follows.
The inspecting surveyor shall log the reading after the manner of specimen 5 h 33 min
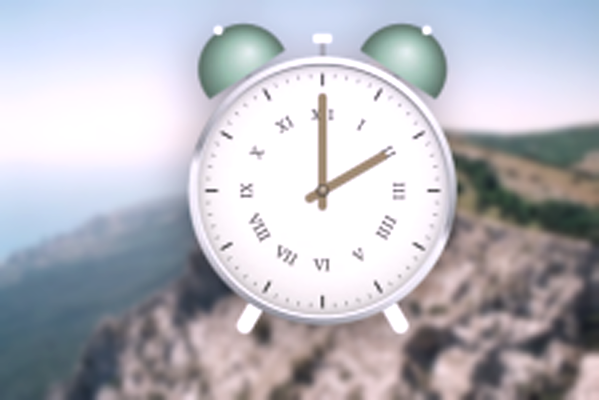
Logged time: 2 h 00 min
